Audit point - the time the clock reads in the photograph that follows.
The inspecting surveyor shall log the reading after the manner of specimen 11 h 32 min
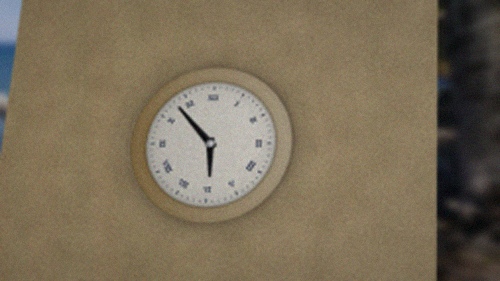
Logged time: 5 h 53 min
